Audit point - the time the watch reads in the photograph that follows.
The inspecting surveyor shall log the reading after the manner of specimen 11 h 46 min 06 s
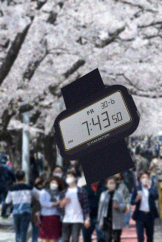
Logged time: 7 h 43 min 50 s
